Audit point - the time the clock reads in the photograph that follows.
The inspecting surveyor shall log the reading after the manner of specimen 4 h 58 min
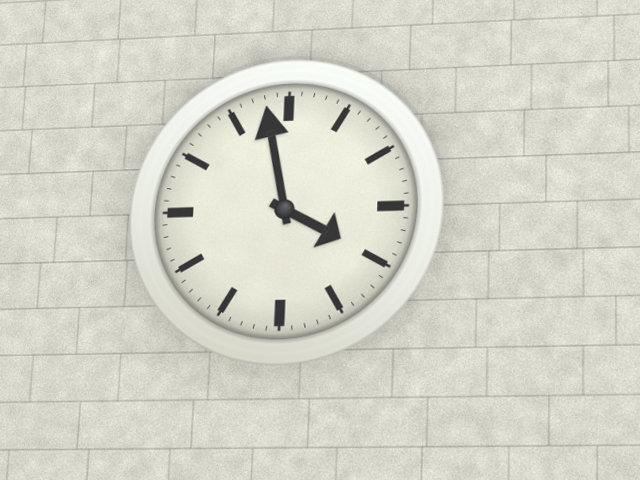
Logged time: 3 h 58 min
